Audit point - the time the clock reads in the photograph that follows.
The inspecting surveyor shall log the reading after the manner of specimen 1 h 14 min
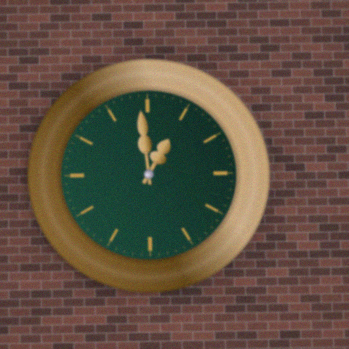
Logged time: 12 h 59 min
